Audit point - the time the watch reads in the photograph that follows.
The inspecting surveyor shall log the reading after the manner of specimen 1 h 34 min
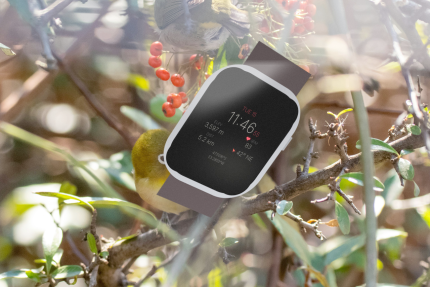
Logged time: 11 h 46 min
